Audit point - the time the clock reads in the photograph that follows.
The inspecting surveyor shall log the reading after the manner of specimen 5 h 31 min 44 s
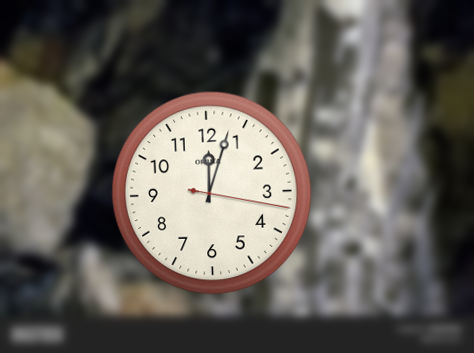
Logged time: 12 h 03 min 17 s
